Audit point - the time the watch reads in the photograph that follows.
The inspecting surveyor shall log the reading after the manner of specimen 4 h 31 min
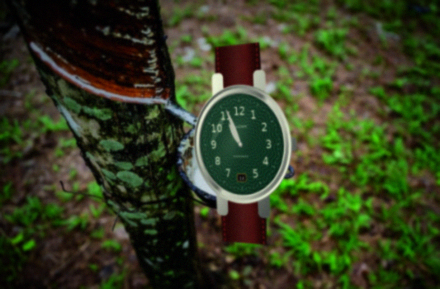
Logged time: 10 h 56 min
